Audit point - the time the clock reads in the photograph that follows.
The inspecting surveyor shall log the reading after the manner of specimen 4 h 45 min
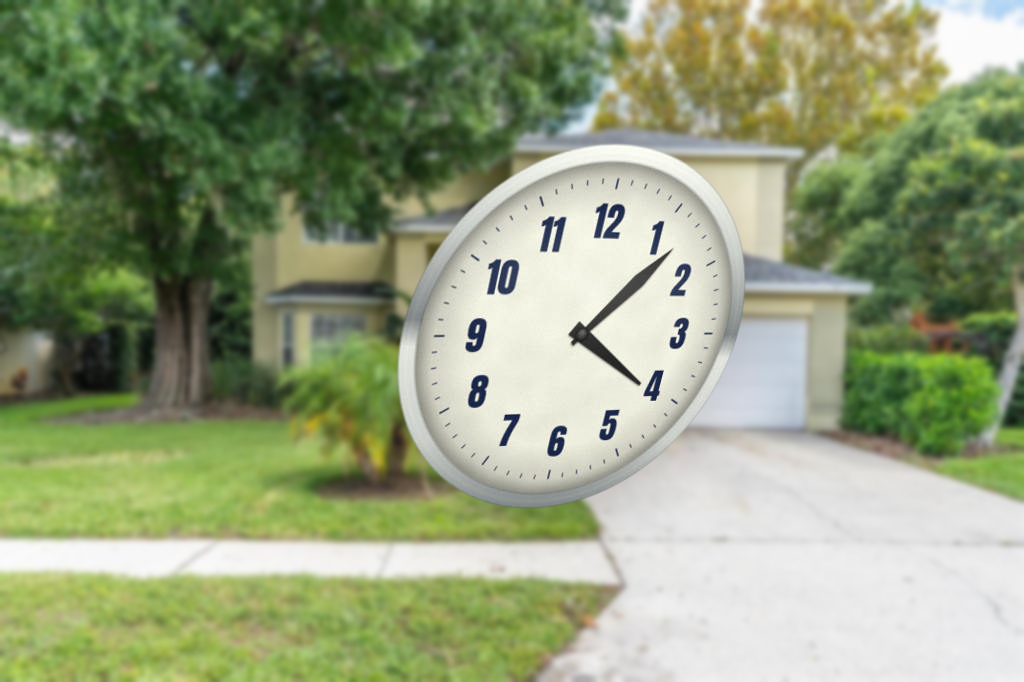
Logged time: 4 h 07 min
